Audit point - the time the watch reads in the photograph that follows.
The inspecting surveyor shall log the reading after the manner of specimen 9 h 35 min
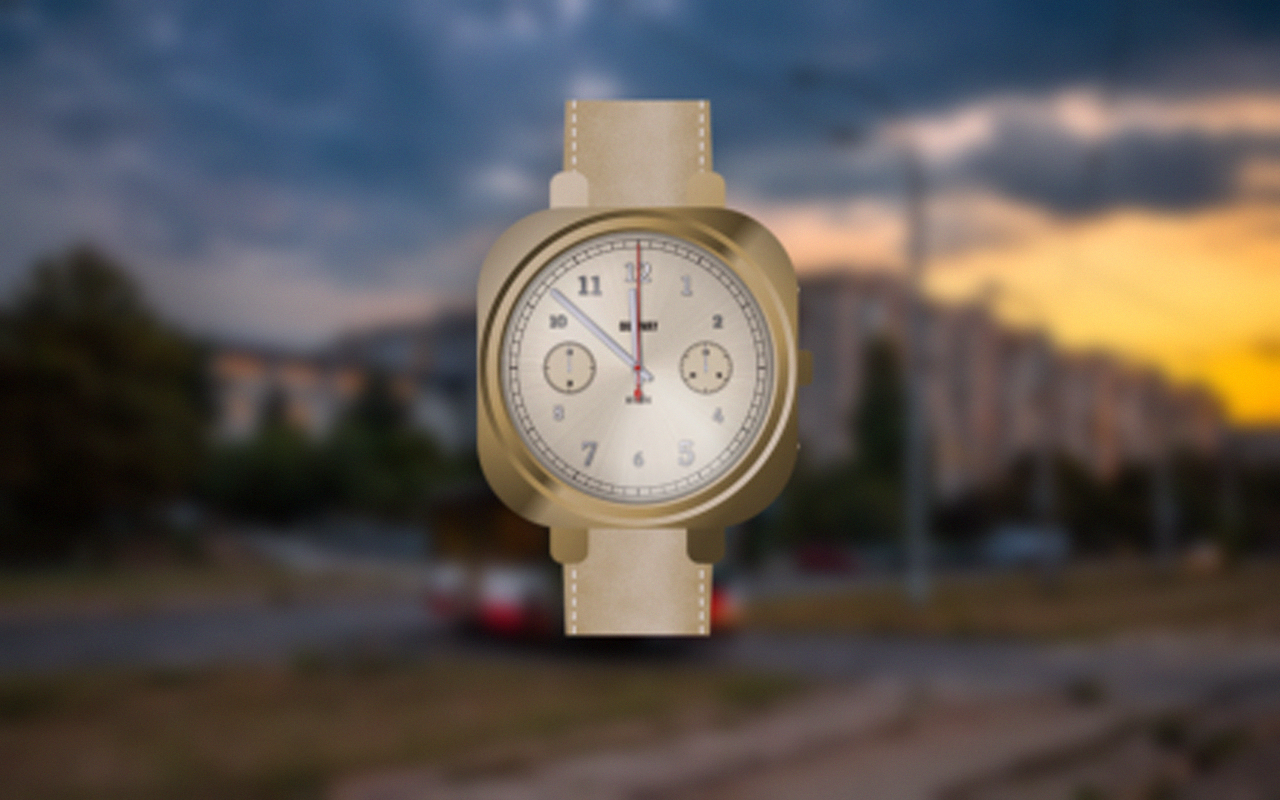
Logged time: 11 h 52 min
